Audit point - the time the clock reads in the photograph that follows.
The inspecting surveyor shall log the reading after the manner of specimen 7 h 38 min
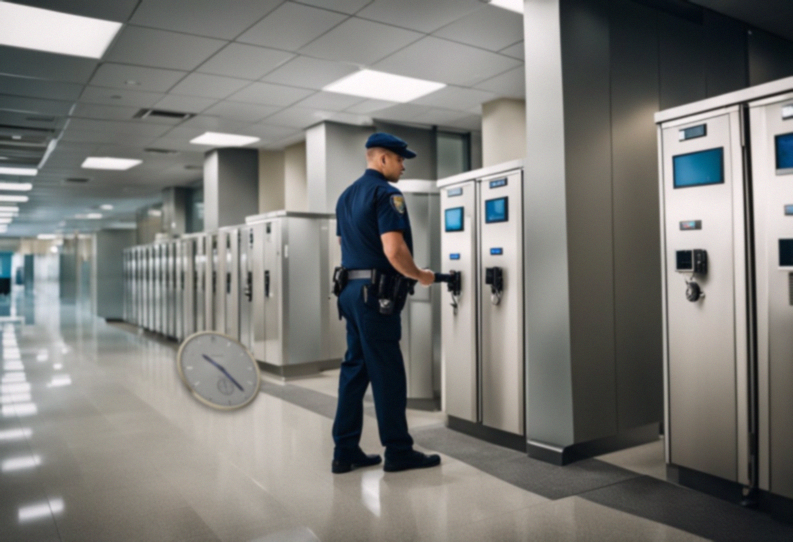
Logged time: 10 h 24 min
